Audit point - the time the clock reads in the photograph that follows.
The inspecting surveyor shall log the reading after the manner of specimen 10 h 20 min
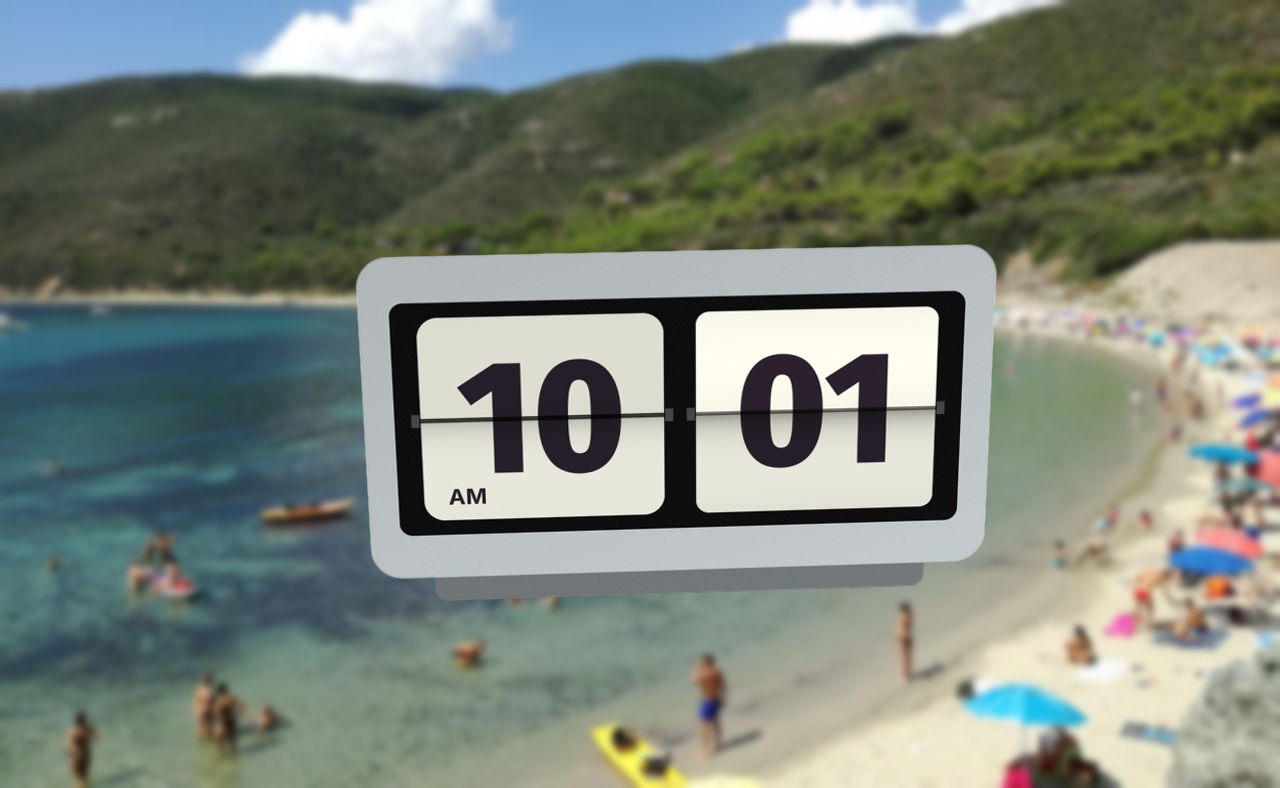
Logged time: 10 h 01 min
